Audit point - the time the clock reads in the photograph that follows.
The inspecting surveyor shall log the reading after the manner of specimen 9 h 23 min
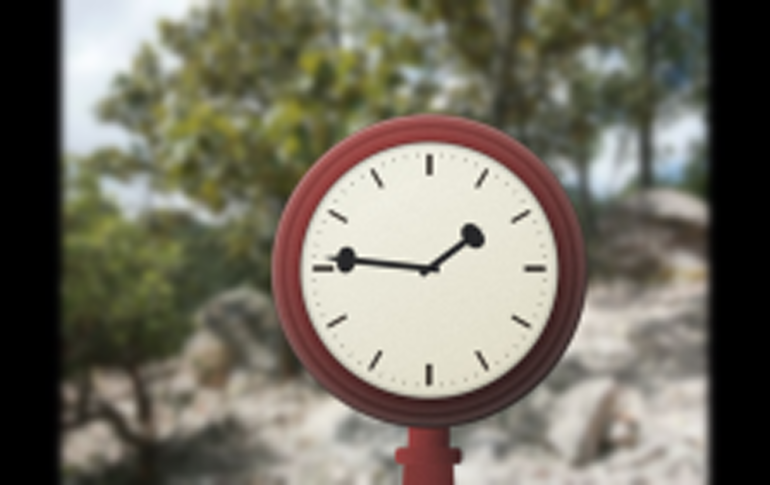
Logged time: 1 h 46 min
